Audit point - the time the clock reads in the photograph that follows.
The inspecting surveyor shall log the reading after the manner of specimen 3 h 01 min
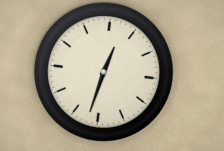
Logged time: 12 h 32 min
